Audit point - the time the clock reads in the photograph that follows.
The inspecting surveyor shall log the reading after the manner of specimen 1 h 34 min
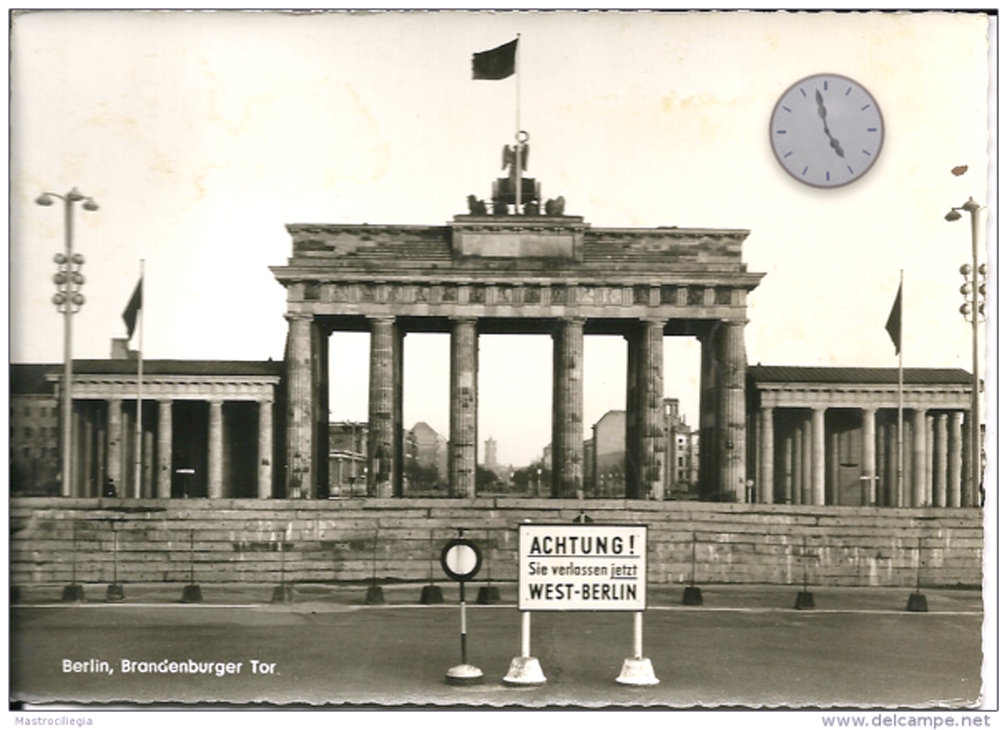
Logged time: 4 h 58 min
